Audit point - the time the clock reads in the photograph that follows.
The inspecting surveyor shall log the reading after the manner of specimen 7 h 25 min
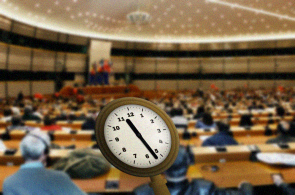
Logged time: 11 h 27 min
